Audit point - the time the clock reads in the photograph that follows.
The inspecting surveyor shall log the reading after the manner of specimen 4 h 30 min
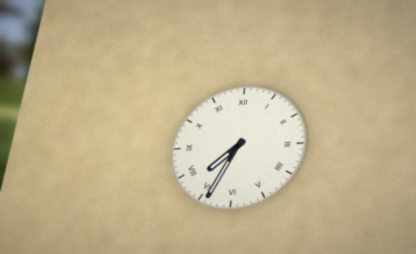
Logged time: 7 h 34 min
